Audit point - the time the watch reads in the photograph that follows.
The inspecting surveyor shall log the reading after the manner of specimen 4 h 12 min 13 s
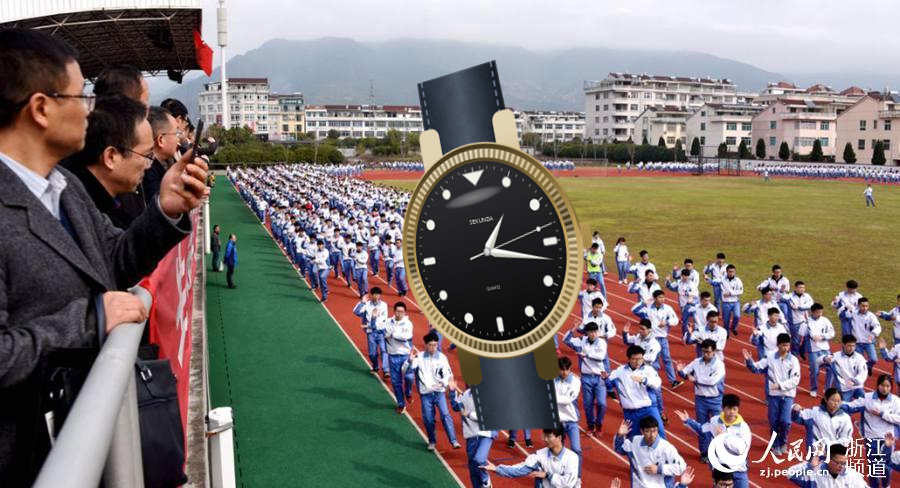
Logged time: 1 h 17 min 13 s
